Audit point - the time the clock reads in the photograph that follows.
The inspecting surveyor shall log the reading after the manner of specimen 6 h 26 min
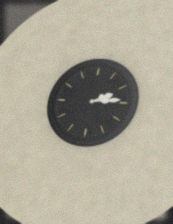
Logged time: 2 h 14 min
